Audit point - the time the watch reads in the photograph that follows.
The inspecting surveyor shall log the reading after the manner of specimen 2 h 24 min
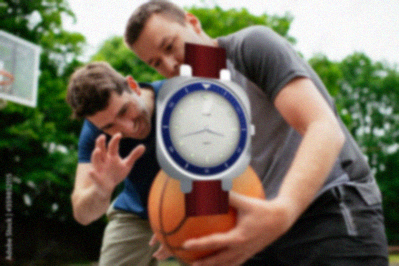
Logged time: 3 h 42 min
